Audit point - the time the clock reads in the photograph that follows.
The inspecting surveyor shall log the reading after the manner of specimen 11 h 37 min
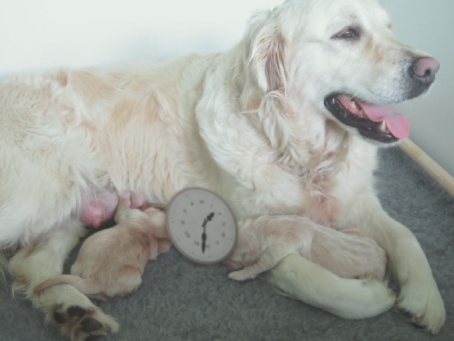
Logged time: 1 h 32 min
